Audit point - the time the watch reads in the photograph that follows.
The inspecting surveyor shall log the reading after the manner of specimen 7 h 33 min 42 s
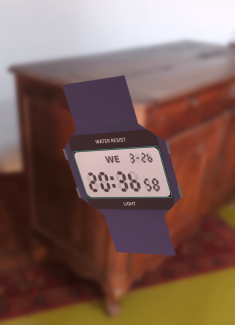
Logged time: 20 h 36 min 58 s
